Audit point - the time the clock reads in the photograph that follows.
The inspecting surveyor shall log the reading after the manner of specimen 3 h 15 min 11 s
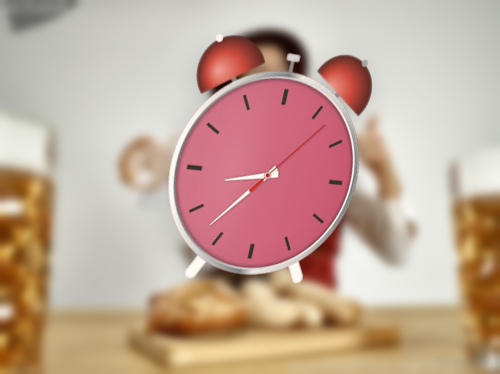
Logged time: 8 h 37 min 07 s
